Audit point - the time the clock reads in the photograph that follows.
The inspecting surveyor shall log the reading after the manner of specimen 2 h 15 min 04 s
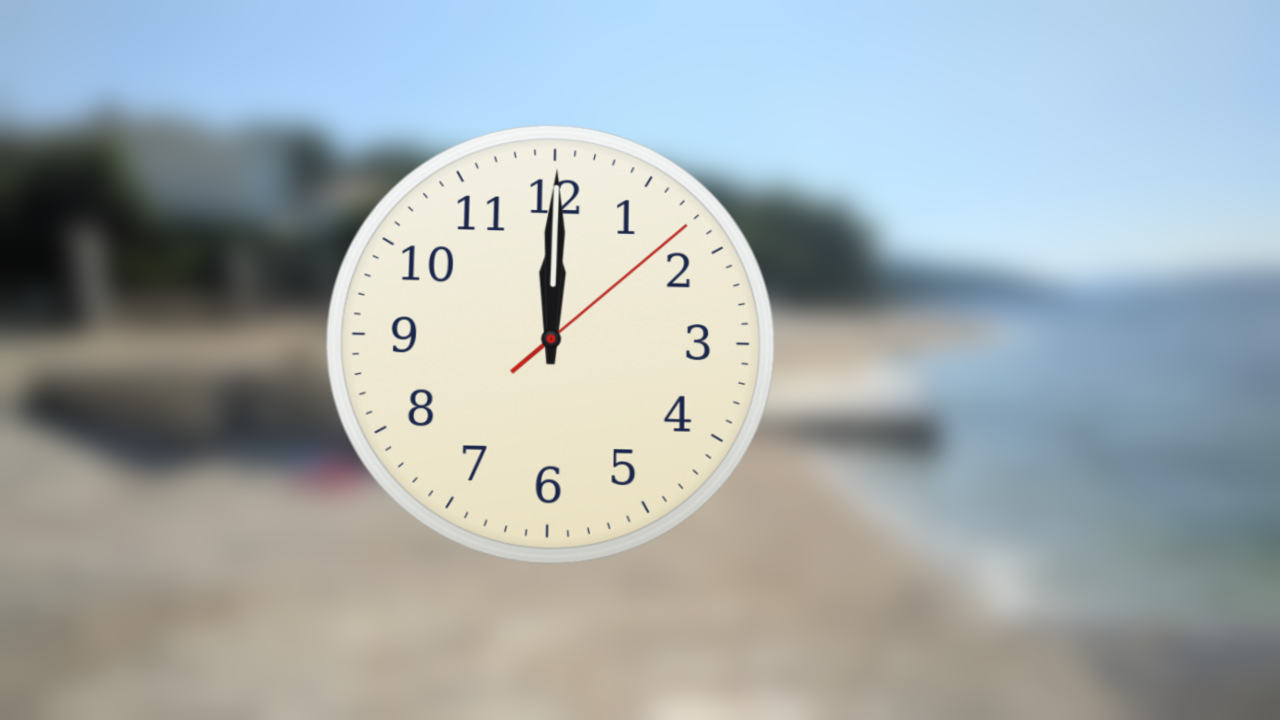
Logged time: 12 h 00 min 08 s
